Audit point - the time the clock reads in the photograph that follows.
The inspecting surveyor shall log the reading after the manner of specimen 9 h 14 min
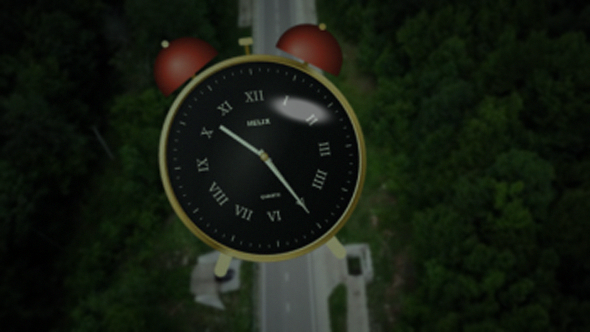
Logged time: 10 h 25 min
